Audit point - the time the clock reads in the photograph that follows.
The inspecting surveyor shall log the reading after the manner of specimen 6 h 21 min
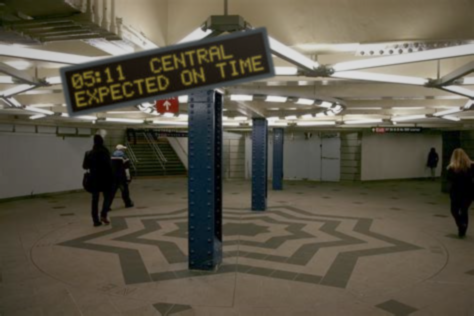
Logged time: 5 h 11 min
